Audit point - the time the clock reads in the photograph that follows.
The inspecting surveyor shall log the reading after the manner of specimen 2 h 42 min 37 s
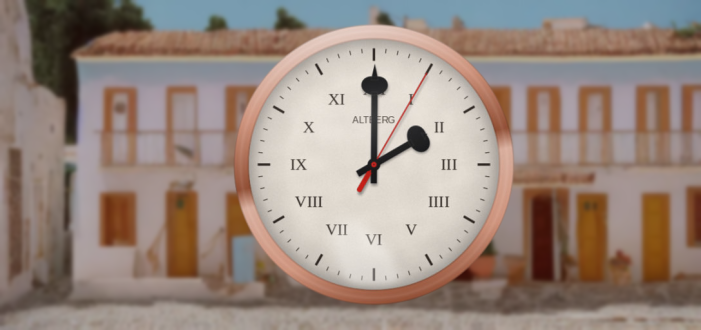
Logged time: 2 h 00 min 05 s
